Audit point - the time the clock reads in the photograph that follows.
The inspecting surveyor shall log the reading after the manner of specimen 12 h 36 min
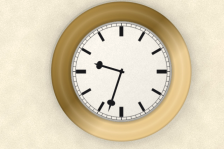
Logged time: 9 h 33 min
